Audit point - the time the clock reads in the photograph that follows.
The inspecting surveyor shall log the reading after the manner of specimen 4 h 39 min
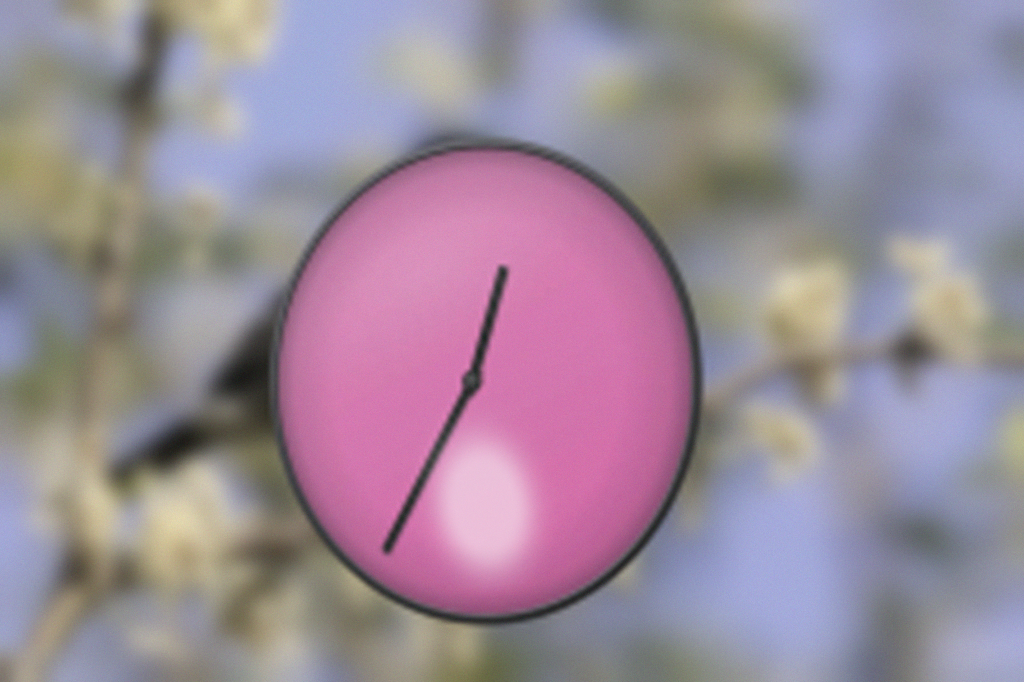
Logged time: 12 h 35 min
